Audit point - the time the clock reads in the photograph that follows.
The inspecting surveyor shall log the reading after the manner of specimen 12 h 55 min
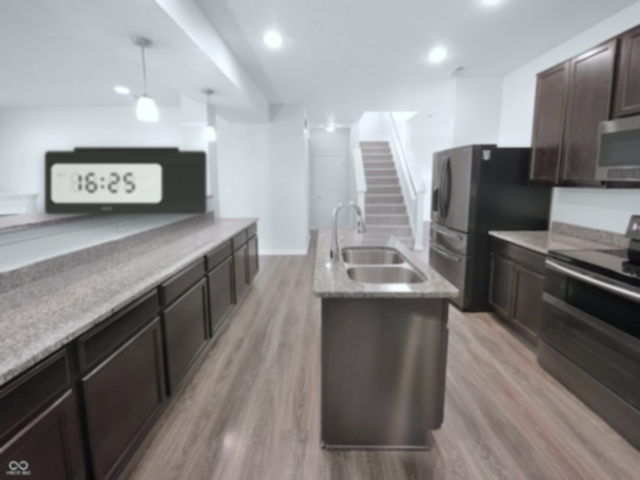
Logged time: 16 h 25 min
